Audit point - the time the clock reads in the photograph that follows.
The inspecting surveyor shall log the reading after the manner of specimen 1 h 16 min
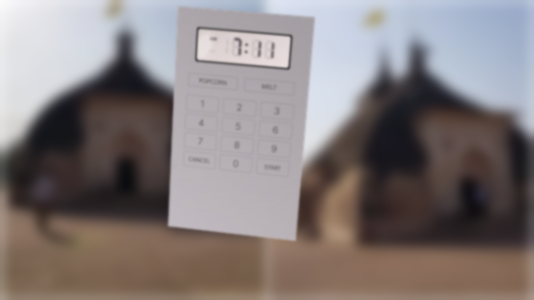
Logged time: 7 h 11 min
